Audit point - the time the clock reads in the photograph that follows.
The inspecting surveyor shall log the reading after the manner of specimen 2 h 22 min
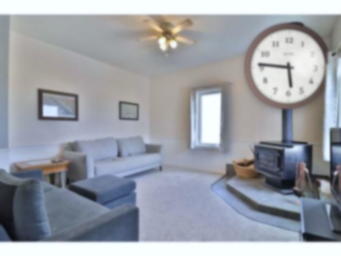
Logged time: 5 h 46 min
